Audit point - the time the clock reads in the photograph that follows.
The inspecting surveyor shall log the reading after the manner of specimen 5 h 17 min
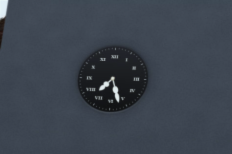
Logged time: 7 h 27 min
